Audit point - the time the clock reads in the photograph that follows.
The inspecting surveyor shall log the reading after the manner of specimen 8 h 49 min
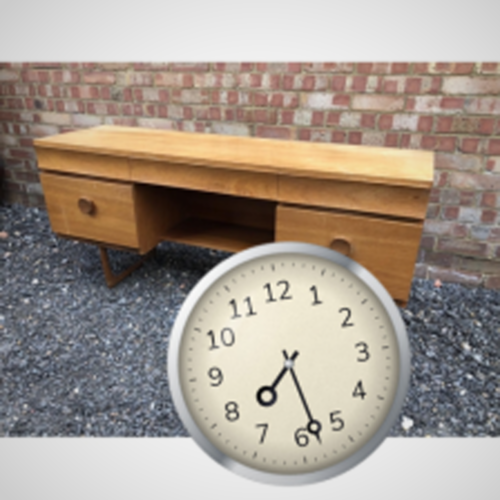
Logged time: 7 h 28 min
